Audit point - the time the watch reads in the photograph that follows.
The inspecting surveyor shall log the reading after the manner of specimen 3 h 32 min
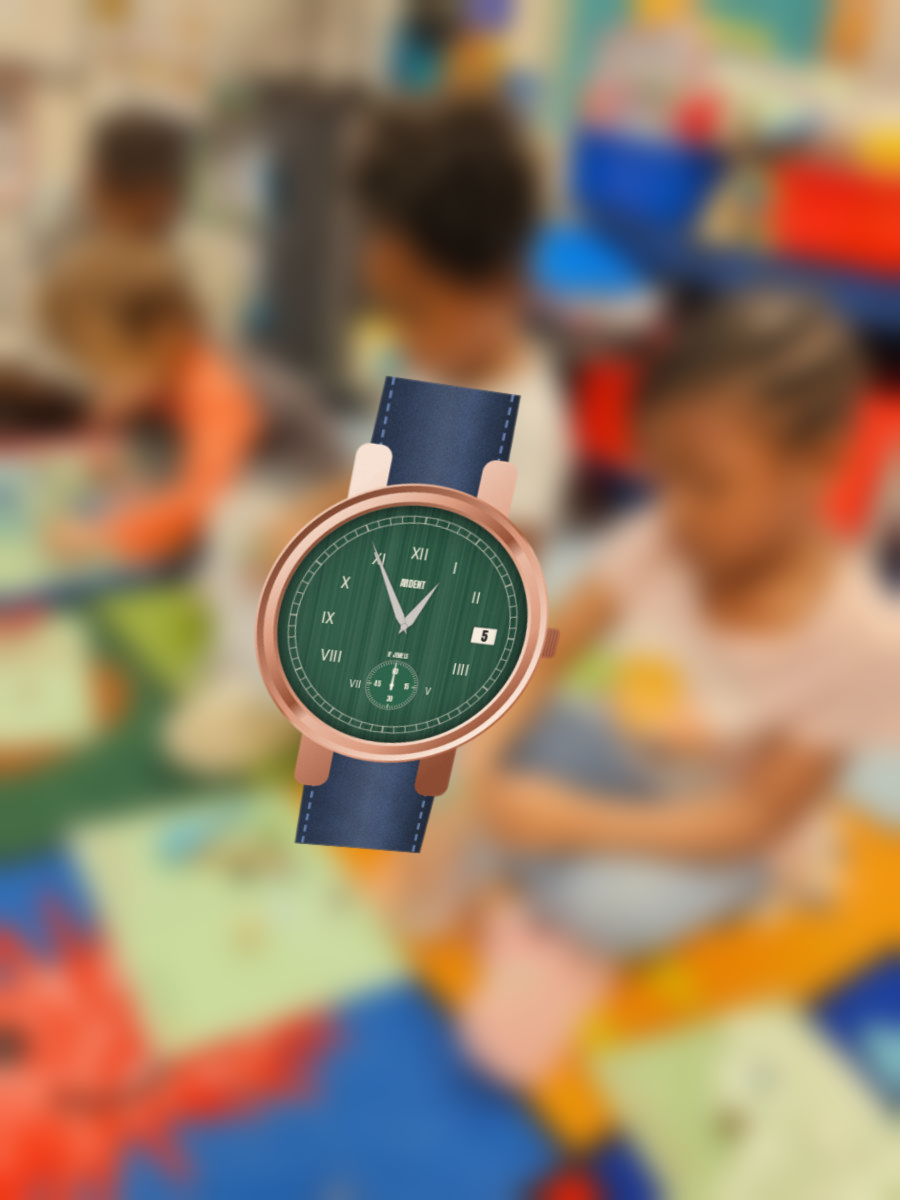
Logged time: 12 h 55 min
